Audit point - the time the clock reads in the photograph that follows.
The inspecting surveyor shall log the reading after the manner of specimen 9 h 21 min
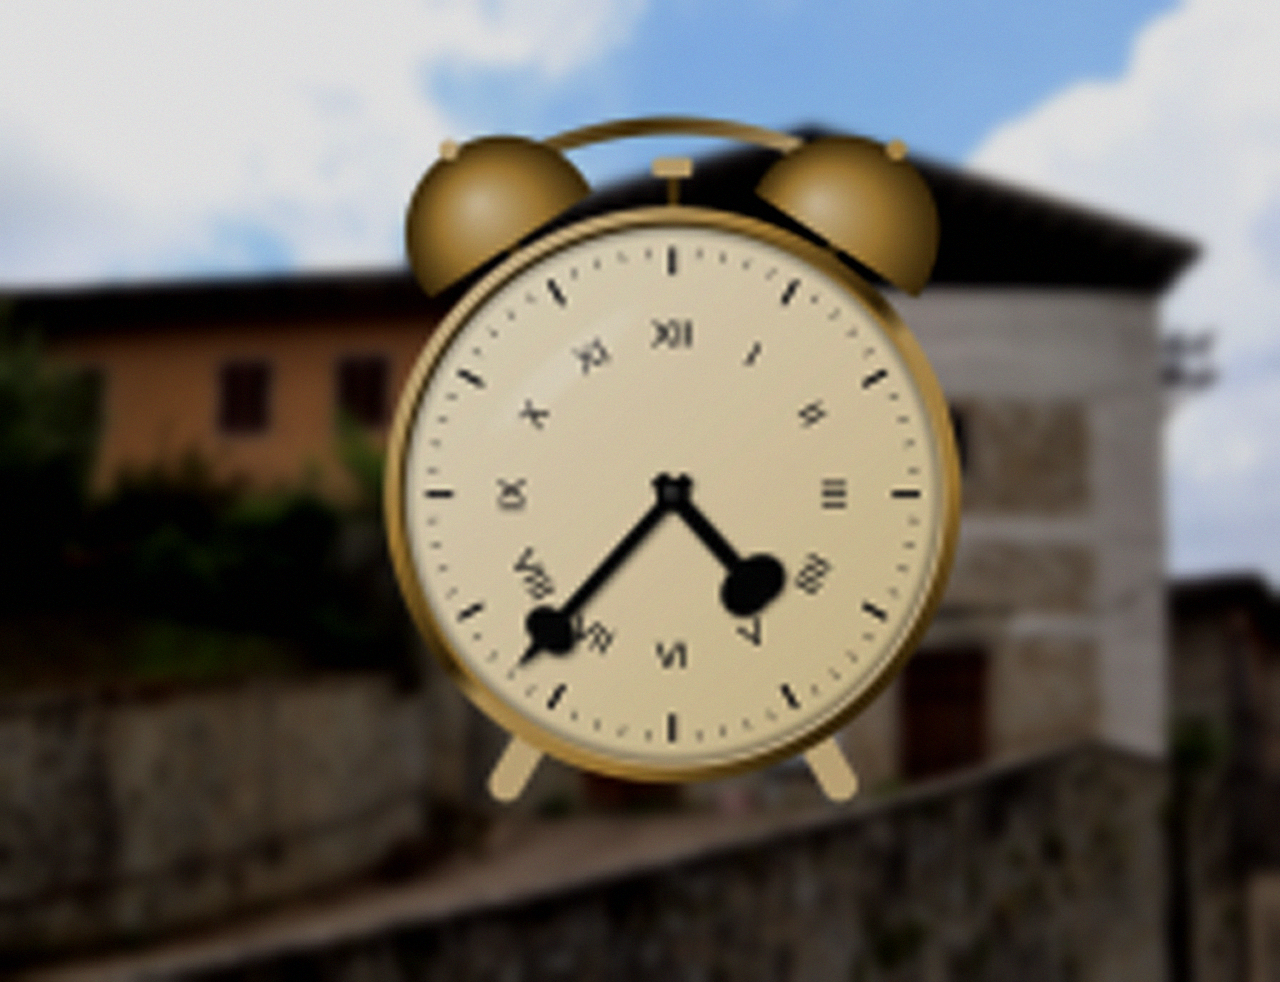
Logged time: 4 h 37 min
